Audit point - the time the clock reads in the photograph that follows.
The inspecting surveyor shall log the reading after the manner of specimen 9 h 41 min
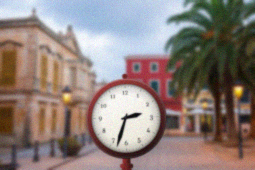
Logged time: 2 h 33 min
